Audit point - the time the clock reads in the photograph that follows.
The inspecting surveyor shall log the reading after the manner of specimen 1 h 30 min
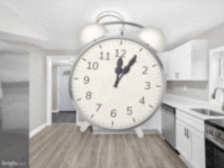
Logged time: 12 h 05 min
